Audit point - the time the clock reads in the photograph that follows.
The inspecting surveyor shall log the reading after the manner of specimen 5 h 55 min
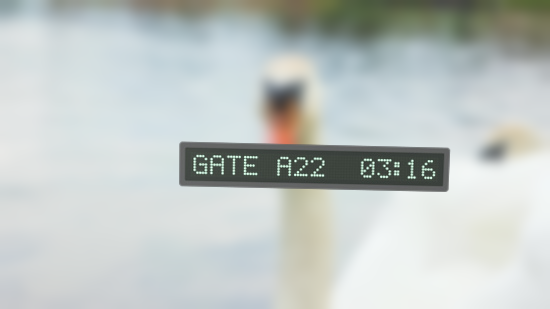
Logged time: 3 h 16 min
